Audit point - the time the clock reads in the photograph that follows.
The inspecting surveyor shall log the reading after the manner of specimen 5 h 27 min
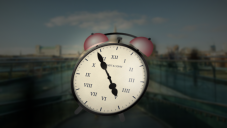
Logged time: 4 h 54 min
